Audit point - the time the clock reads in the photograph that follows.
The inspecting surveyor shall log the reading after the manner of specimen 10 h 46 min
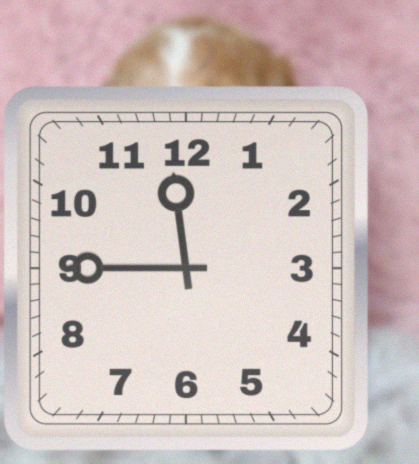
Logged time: 11 h 45 min
